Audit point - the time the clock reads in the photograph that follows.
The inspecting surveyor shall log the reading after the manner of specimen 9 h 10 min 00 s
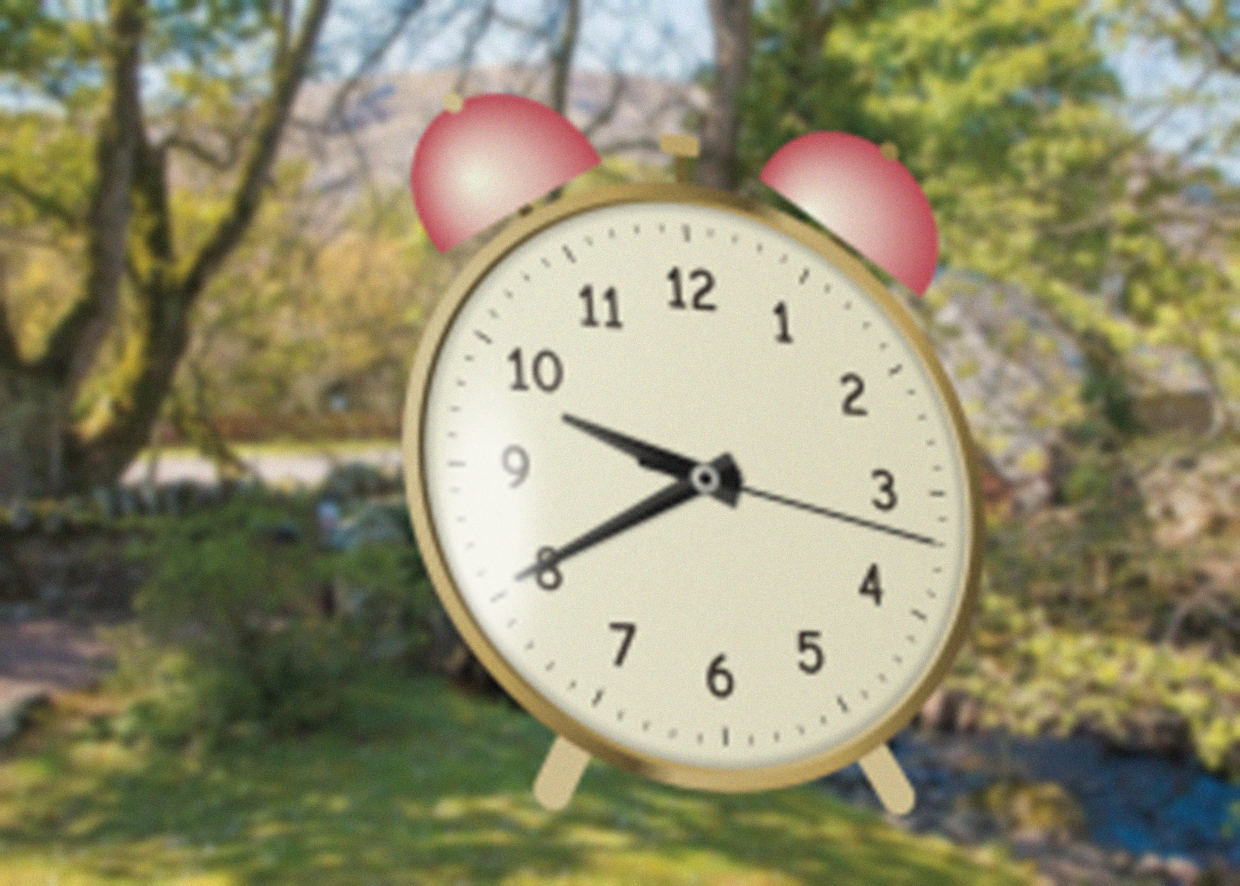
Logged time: 9 h 40 min 17 s
